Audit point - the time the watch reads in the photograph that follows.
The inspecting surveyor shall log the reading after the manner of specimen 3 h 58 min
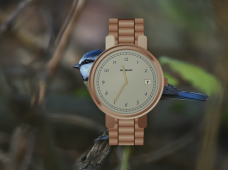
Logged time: 11 h 35 min
